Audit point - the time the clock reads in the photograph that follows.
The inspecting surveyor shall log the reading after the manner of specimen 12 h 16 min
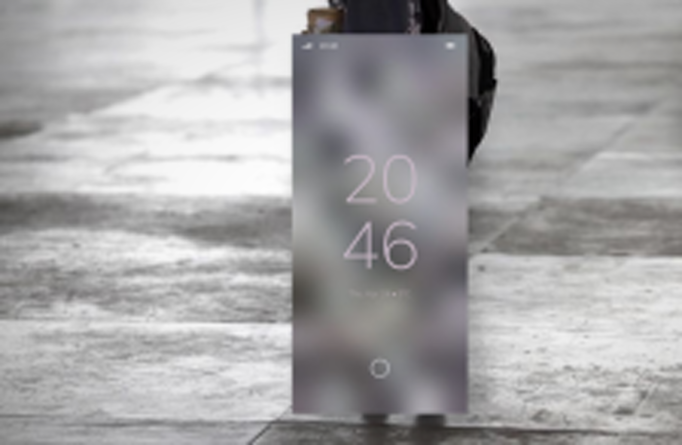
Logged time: 20 h 46 min
